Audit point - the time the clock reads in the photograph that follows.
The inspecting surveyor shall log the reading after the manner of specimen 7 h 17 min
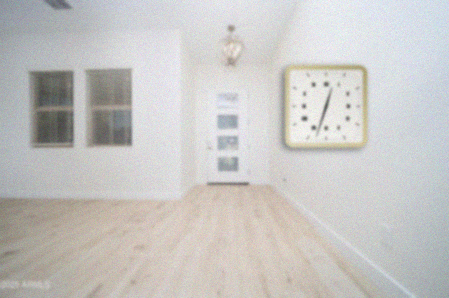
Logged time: 12 h 33 min
